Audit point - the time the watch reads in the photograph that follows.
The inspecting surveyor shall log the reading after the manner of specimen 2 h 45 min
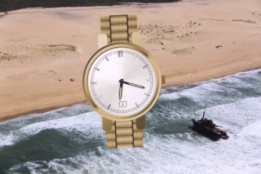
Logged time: 6 h 18 min
